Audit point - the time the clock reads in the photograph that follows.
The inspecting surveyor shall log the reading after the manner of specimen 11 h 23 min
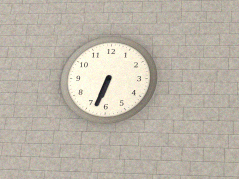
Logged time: 6 h 33 min
